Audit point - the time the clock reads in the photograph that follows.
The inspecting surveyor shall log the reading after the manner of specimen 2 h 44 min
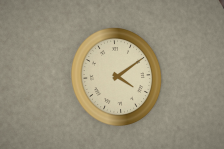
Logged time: 4 h 10 min
